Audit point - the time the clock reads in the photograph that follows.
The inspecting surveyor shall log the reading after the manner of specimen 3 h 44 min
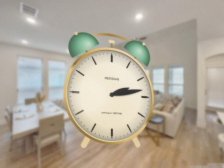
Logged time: 2 h 13 min
